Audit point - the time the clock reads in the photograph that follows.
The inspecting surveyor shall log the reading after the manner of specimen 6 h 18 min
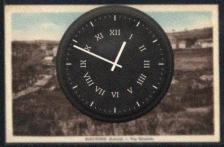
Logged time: 12 h 49 min
